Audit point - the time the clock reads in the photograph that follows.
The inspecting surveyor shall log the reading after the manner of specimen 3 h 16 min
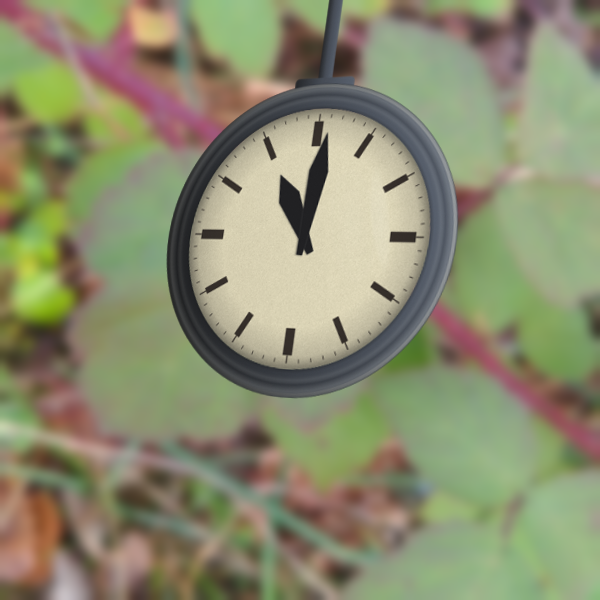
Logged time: 11 h 01 min
